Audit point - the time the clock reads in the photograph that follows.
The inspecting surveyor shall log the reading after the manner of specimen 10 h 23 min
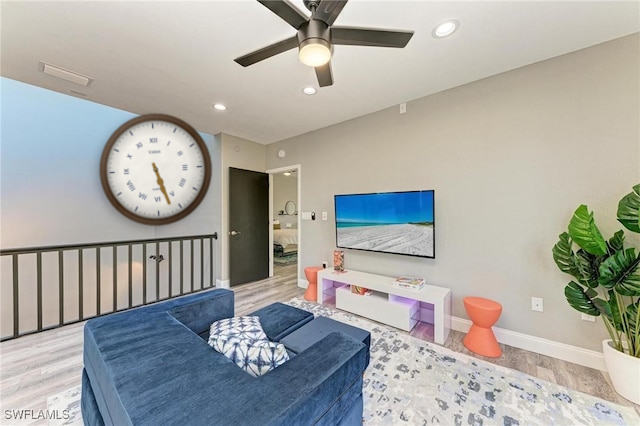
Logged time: 5 h 27 min
